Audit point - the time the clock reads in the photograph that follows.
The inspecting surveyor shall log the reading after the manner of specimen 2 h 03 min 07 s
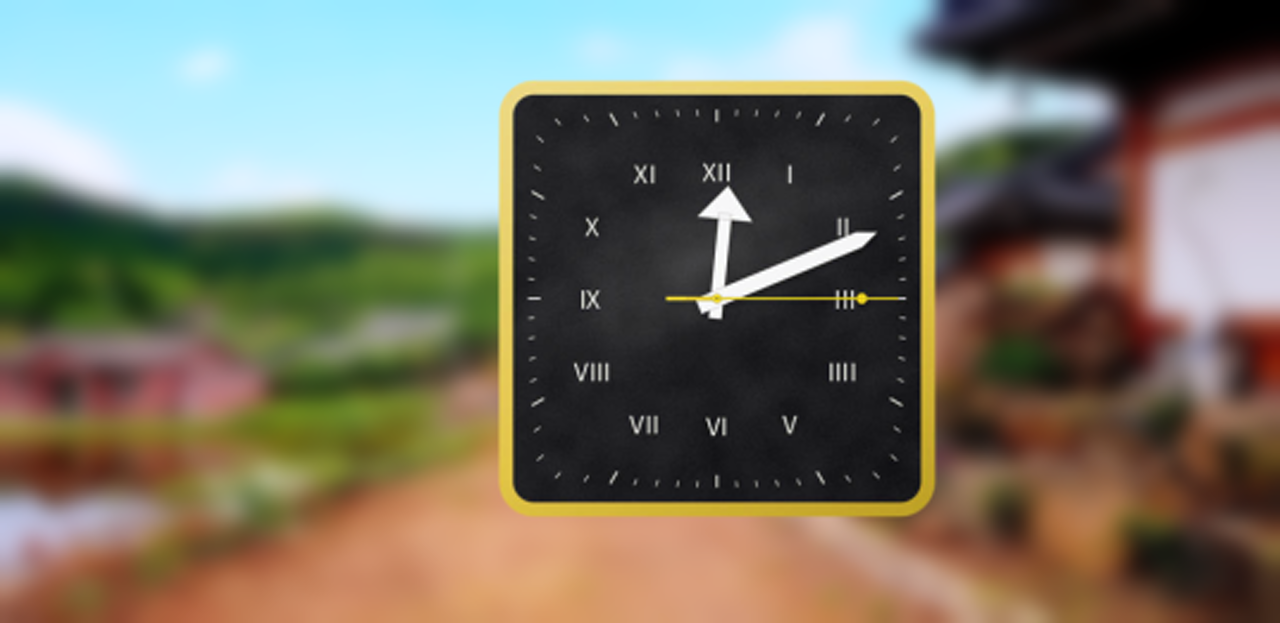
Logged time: 12 h 11 min 15 s
